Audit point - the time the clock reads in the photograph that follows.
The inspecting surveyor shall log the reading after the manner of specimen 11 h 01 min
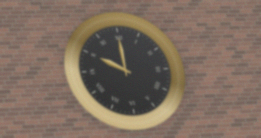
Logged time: 10 h 00 min
